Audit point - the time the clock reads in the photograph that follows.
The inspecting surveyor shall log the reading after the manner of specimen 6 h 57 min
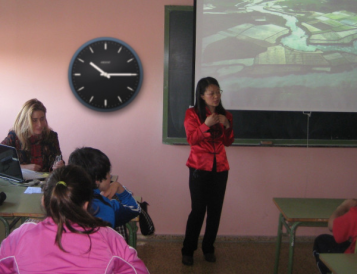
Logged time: 10 h 15 min
